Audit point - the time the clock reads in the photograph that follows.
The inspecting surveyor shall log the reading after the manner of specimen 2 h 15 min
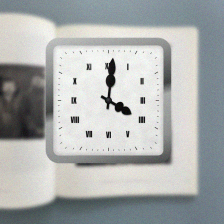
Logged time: 4 h 01 min
